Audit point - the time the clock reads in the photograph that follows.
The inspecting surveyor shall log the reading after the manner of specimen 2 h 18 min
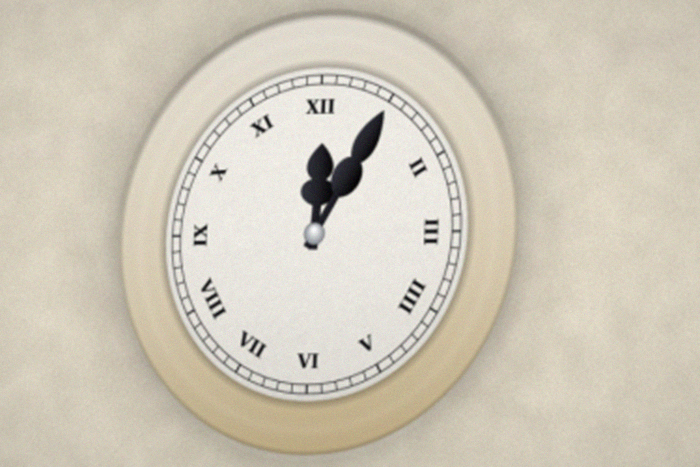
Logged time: 12 h 05 min
